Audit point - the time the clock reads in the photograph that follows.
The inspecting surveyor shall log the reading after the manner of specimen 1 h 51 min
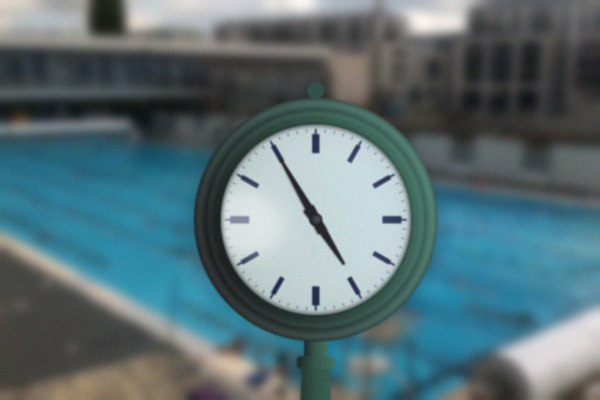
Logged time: 4 h 55 min
